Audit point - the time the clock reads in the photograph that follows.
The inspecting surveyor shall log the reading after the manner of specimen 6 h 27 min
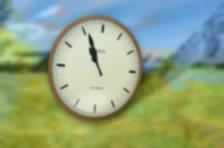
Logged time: 10 h 56 min
